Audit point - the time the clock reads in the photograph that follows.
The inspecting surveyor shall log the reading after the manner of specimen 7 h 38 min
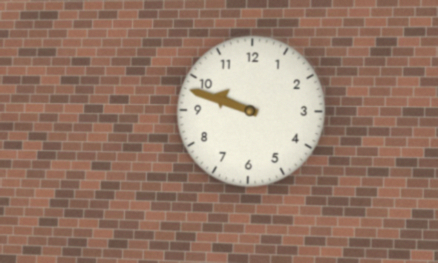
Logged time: 9 h 48 min
